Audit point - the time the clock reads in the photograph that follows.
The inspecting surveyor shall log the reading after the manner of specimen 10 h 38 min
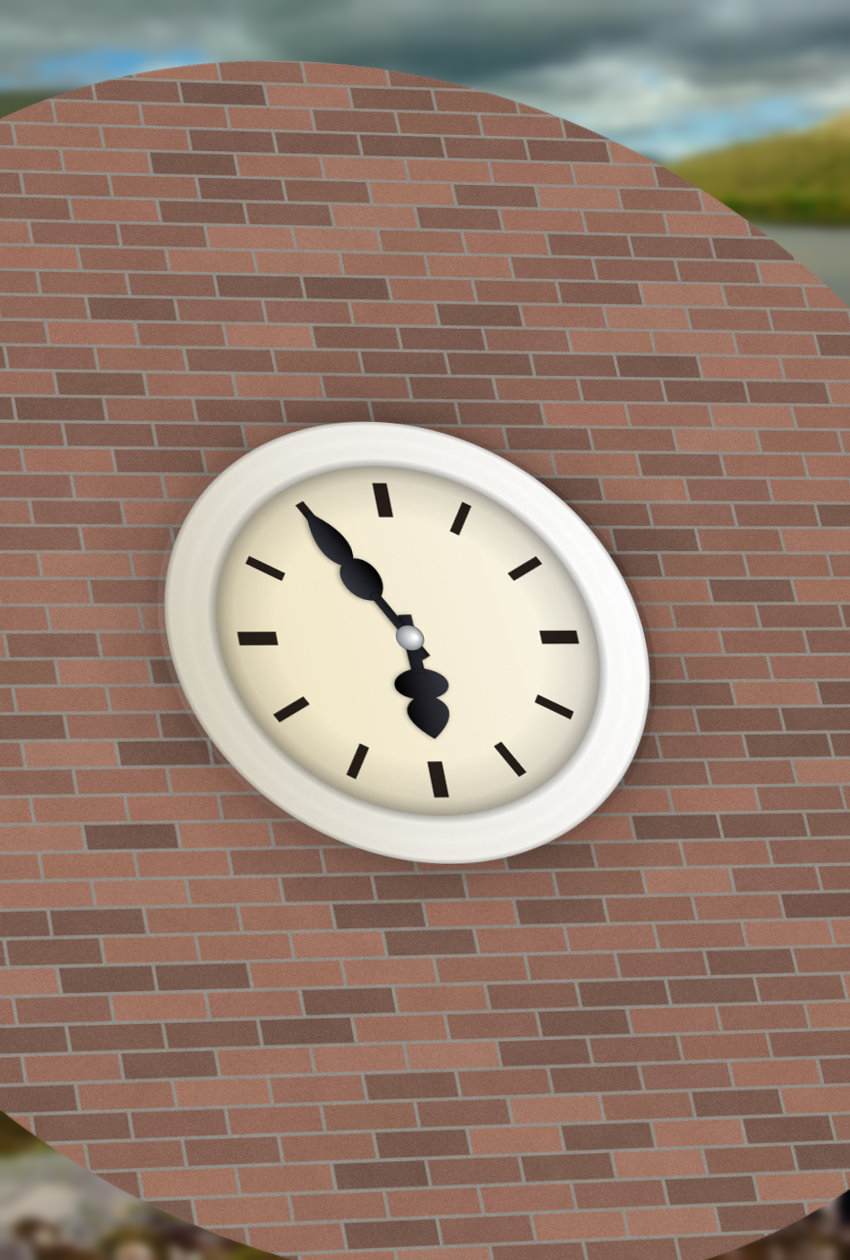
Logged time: 5 h 55 min
